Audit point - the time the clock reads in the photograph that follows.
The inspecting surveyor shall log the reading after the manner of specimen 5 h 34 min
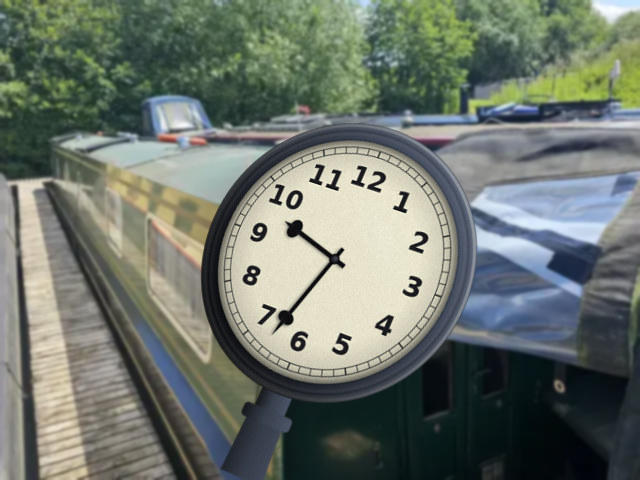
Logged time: 9 h 33 min
